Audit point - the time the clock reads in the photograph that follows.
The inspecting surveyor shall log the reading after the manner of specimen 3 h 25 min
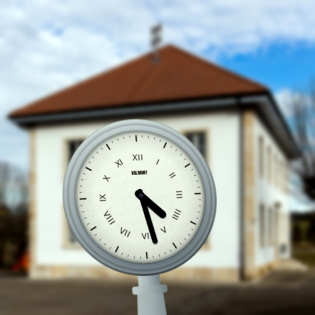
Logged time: 4 h 28 min
